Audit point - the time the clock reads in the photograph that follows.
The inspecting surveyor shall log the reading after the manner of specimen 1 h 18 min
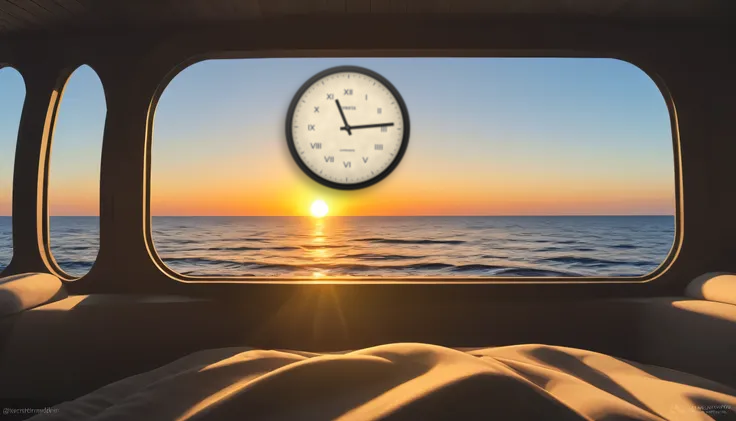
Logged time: 11 h 14 min
